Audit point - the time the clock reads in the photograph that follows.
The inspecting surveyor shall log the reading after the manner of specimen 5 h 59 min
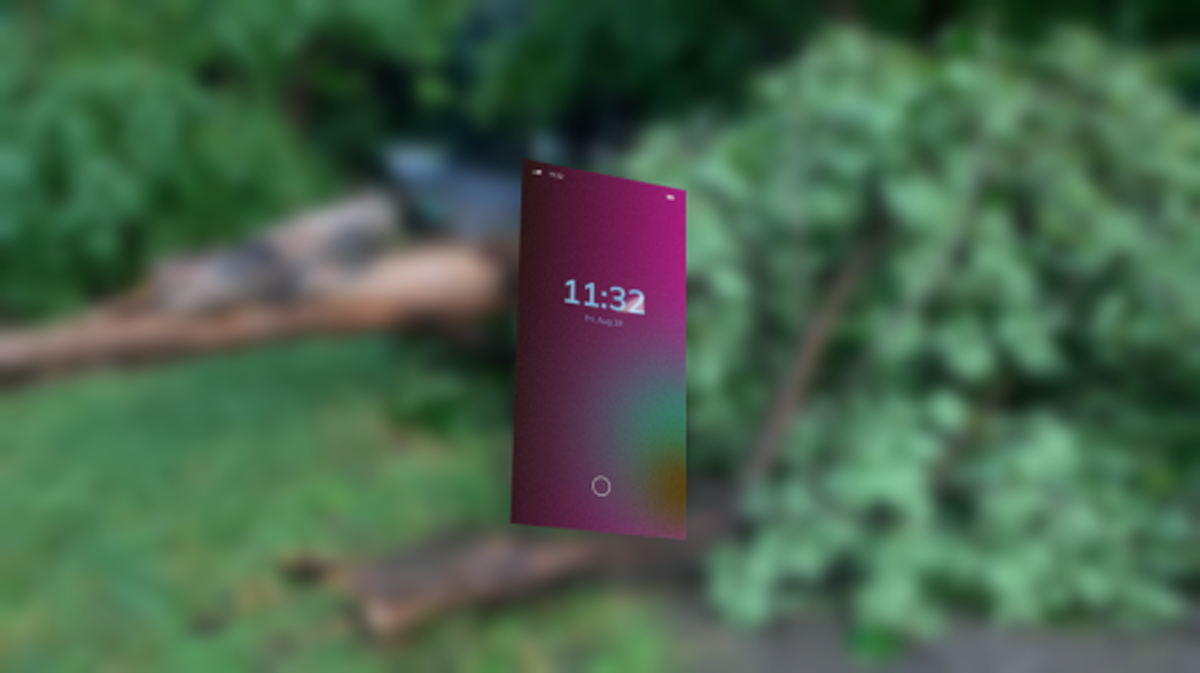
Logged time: 11 h 32 min
